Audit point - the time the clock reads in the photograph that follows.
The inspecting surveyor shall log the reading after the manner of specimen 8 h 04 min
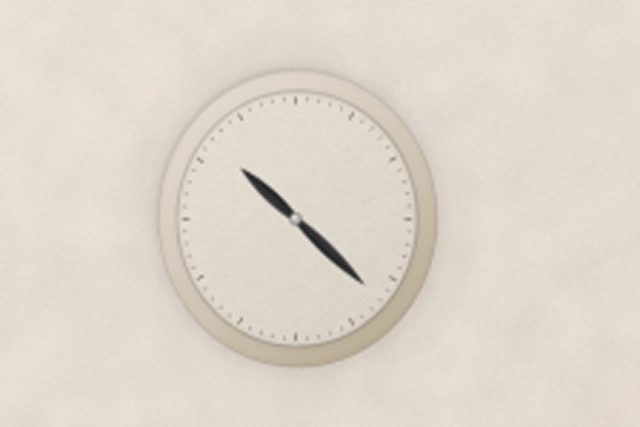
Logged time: 10 h 22 min
